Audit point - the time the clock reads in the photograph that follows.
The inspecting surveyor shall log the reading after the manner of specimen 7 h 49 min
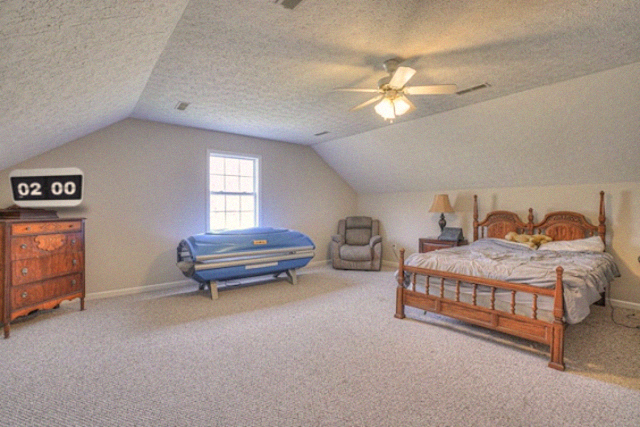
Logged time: 2 h 00 min
